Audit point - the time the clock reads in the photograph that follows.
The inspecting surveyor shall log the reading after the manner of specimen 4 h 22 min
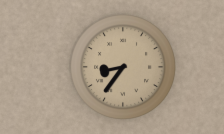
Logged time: 8 h 36 min
